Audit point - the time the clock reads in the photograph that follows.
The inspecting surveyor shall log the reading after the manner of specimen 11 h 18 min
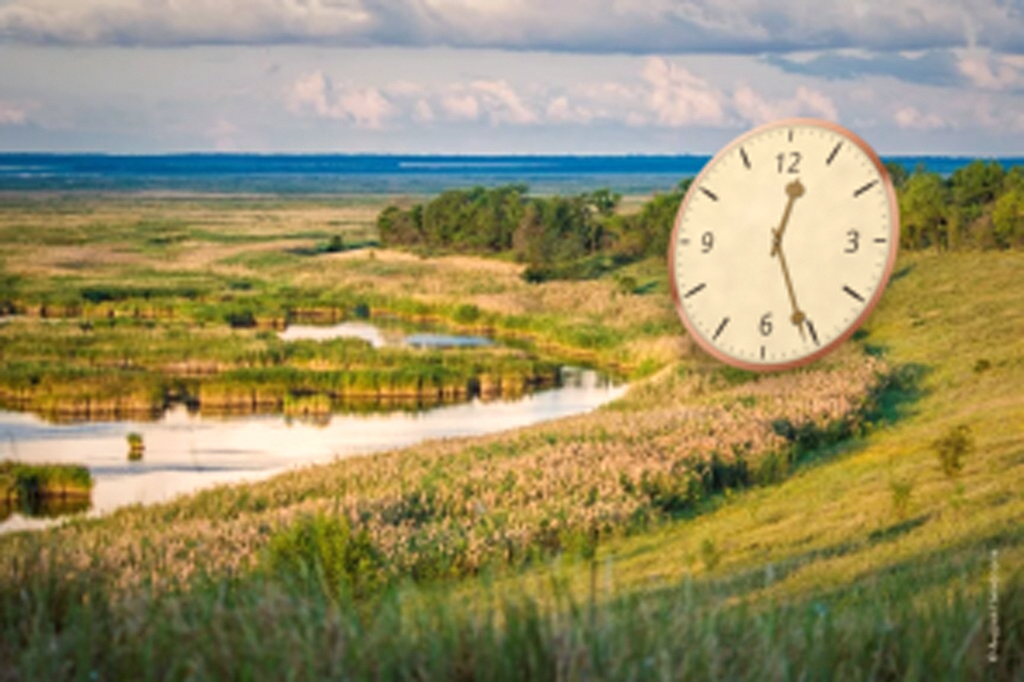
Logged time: 12 h 26 min
